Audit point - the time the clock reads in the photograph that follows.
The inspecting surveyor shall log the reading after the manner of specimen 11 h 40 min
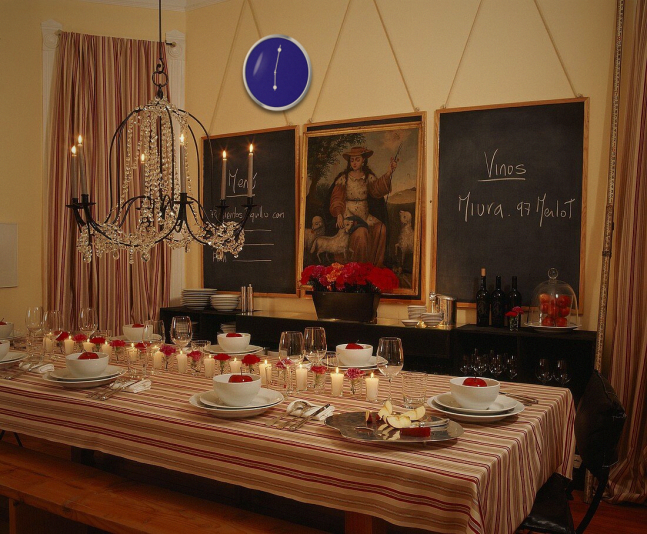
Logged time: 6 h 02 min
